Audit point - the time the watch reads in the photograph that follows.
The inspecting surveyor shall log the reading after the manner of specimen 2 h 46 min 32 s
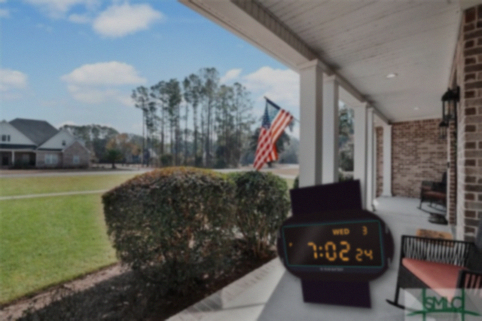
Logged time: 7 h 02 min 24 s
